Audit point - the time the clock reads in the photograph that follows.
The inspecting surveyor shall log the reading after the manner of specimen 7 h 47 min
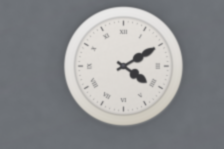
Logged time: 4 h 10 min
